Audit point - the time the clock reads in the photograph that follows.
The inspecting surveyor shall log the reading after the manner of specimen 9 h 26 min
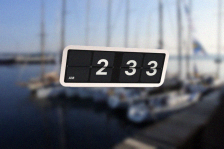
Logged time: 2 h 33 min
